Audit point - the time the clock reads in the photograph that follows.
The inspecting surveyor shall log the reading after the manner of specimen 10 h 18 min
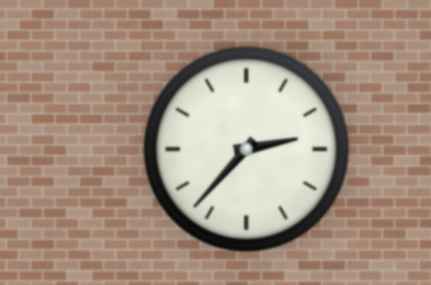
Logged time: 2 h 37 min
